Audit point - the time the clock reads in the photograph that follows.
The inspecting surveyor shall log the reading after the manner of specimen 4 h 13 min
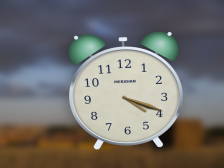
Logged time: 4 h 19 min
